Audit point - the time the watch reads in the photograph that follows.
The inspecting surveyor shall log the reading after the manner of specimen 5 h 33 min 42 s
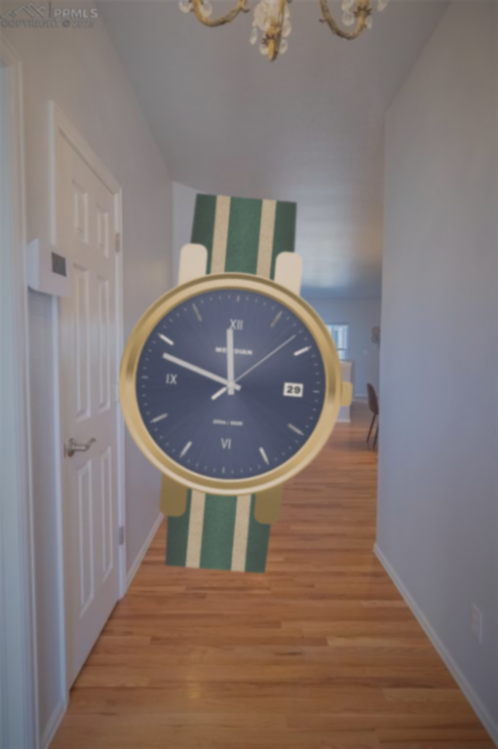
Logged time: 11 h 48 min 08 s
